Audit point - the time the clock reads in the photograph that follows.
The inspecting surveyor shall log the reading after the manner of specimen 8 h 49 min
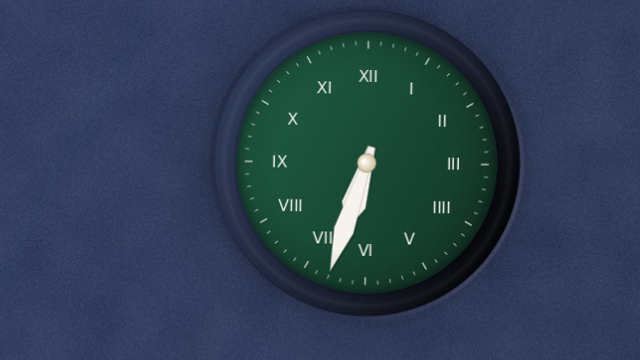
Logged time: 6 h 33 min
